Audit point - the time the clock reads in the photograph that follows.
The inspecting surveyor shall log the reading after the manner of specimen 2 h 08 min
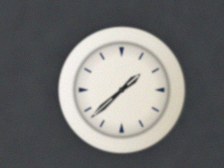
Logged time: 1 h 38 min
